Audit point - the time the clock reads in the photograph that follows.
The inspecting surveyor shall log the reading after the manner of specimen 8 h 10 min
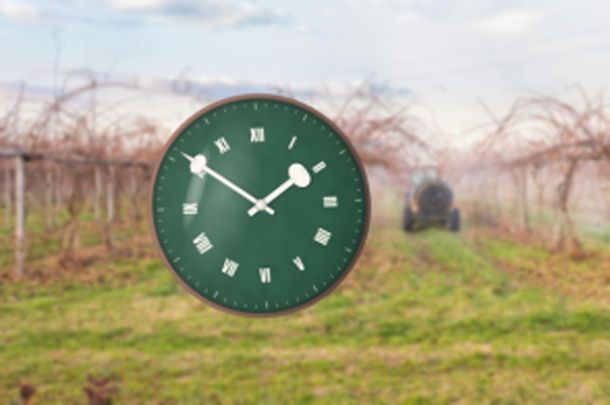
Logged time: 1 h 51 min
